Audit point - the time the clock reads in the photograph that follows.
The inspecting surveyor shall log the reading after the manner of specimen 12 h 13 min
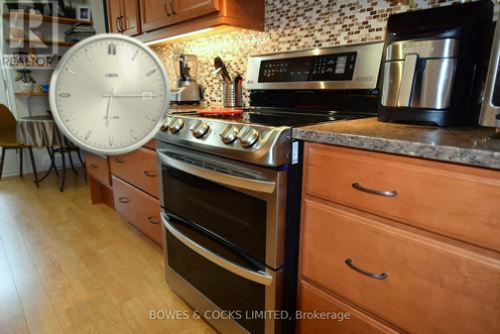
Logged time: 6 h 15 min
